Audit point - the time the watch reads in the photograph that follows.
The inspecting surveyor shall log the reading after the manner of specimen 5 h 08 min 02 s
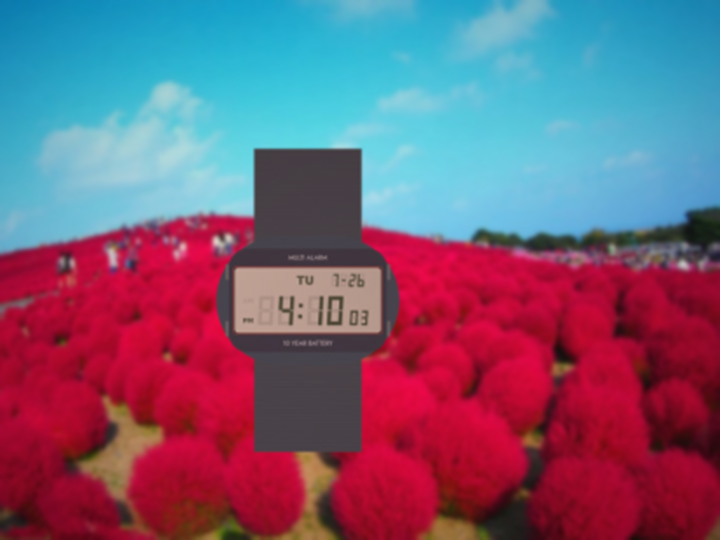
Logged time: 4 h 10 min 03 s
